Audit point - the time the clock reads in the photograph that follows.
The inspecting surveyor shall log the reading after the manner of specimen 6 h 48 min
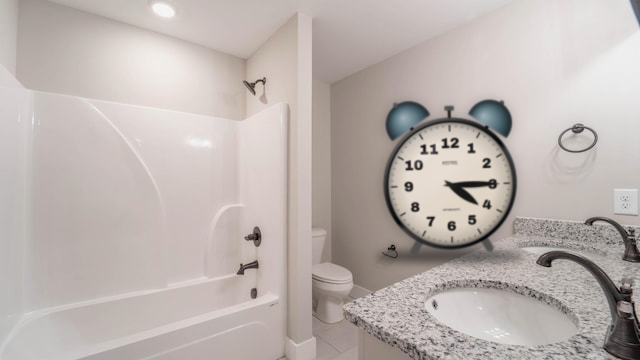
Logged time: 4 h 15 min
